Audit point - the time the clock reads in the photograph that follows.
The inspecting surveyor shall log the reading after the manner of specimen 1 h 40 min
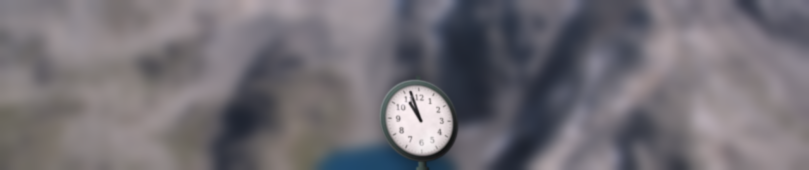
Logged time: 10 h 57 min
